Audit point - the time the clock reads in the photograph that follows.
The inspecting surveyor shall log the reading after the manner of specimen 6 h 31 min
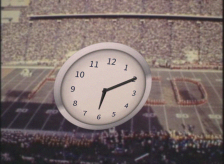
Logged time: 6 h 10 min
